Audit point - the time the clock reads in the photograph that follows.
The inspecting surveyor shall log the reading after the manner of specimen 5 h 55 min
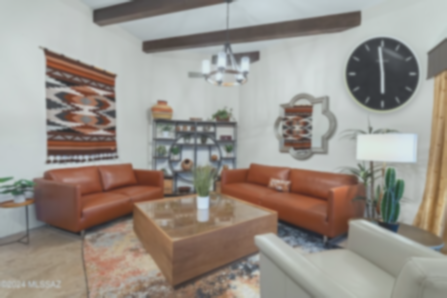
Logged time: 5 h 59 min
